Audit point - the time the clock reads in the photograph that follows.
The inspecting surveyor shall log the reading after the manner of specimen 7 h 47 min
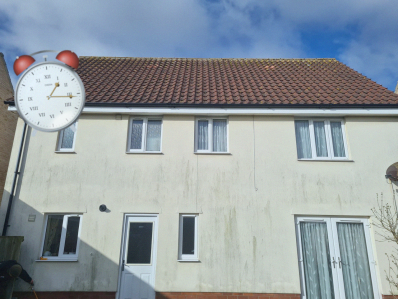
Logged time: 1 h 16 min
